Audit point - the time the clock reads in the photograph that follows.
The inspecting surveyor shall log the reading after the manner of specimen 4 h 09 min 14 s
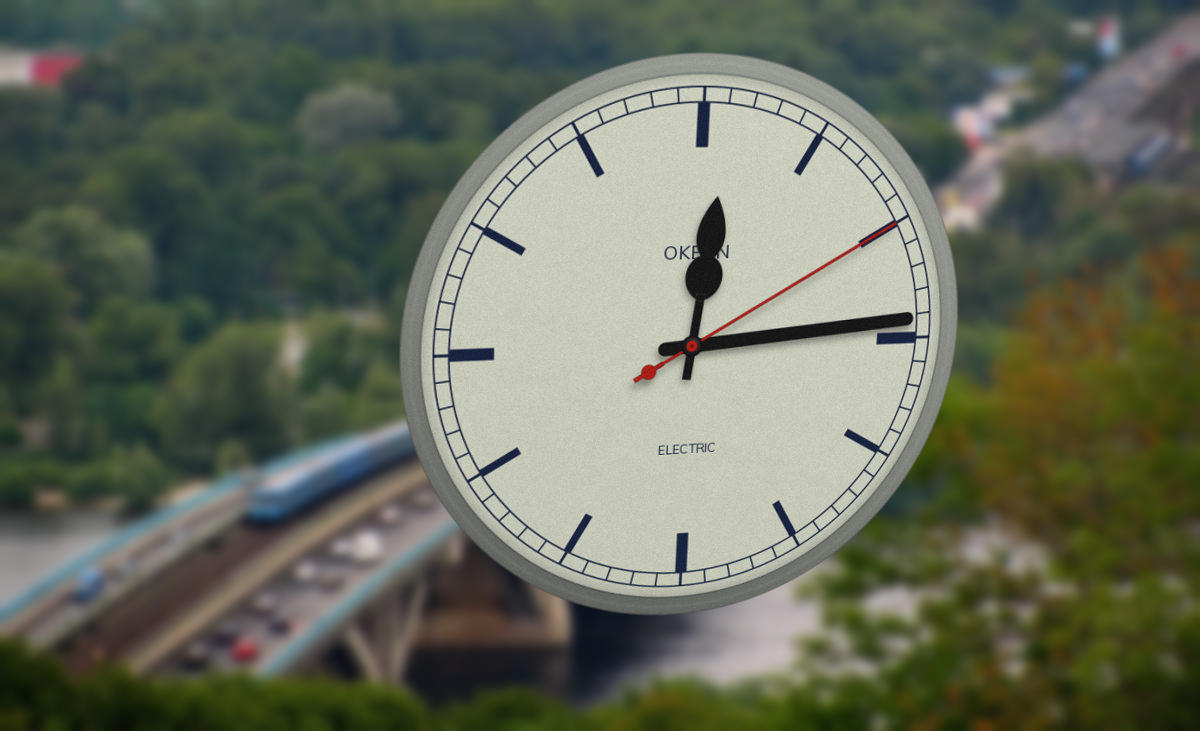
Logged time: 12 h 14 min 10 s
